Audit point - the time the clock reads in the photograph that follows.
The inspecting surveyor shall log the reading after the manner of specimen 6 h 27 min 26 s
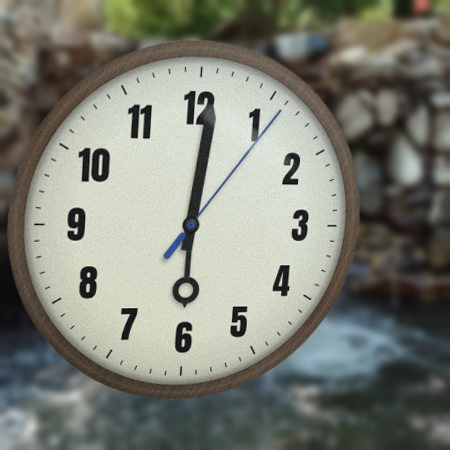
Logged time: 6 h 01 min 06 s
